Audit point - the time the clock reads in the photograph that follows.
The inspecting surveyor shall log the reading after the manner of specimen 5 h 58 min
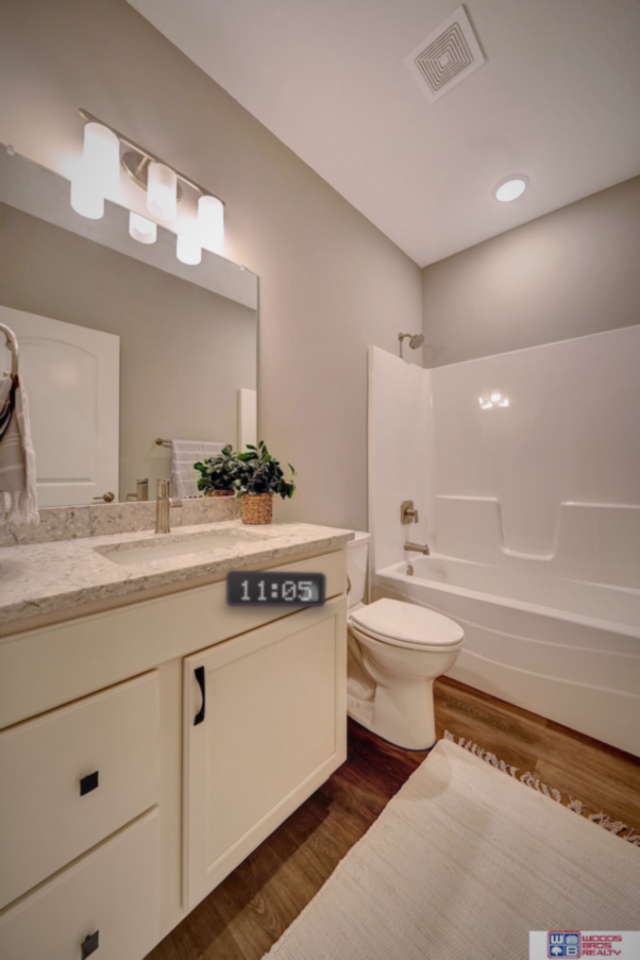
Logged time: 11 h 05 min
